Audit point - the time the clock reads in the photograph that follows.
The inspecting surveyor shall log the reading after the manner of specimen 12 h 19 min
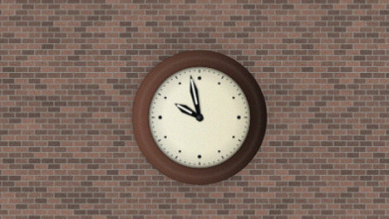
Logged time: 9 h 58 min
